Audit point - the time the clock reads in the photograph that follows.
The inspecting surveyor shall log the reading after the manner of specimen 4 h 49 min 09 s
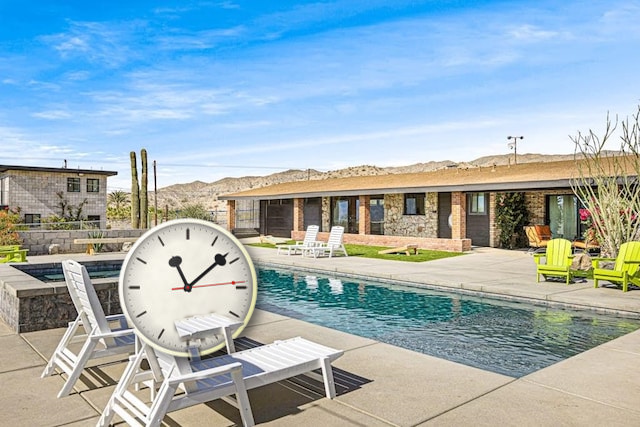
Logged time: 11 h 08 min 14 s
